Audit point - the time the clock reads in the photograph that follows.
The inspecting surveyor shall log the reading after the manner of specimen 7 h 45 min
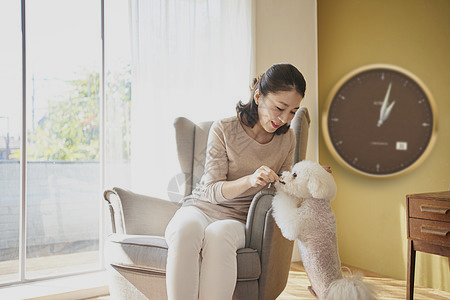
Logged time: 1 h 02 min
